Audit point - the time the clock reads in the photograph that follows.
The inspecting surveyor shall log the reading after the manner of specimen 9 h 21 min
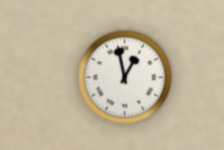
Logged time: 12 h 58 min
